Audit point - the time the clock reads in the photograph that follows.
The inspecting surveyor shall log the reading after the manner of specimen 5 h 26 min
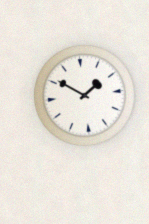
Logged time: 1 h 51 min
